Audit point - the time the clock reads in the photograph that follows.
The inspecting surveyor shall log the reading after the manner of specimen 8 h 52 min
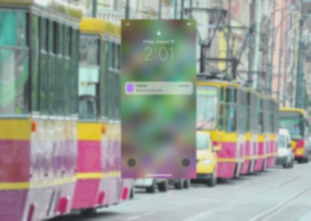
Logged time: 2 h 01 min
